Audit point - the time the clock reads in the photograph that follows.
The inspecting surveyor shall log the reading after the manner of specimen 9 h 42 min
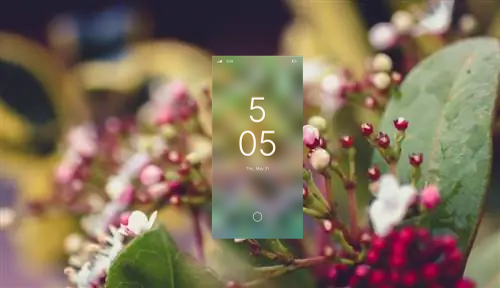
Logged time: 5 h 05 min
